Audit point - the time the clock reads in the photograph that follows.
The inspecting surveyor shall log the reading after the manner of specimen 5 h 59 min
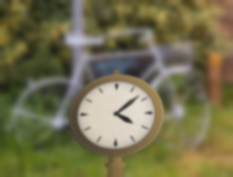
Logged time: 4 h 08 min
